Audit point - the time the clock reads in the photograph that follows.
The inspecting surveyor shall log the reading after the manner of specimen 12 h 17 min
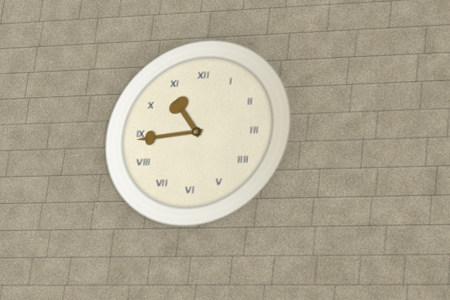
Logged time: 10 h 44 min
